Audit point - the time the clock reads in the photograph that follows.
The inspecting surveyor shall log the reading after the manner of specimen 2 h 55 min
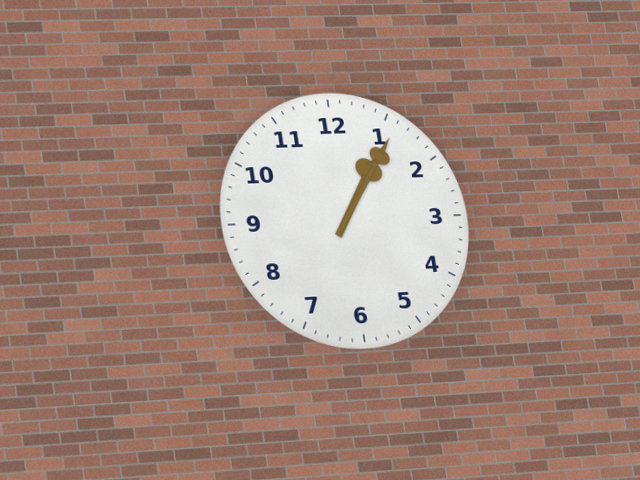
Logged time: 1 h 06 min
